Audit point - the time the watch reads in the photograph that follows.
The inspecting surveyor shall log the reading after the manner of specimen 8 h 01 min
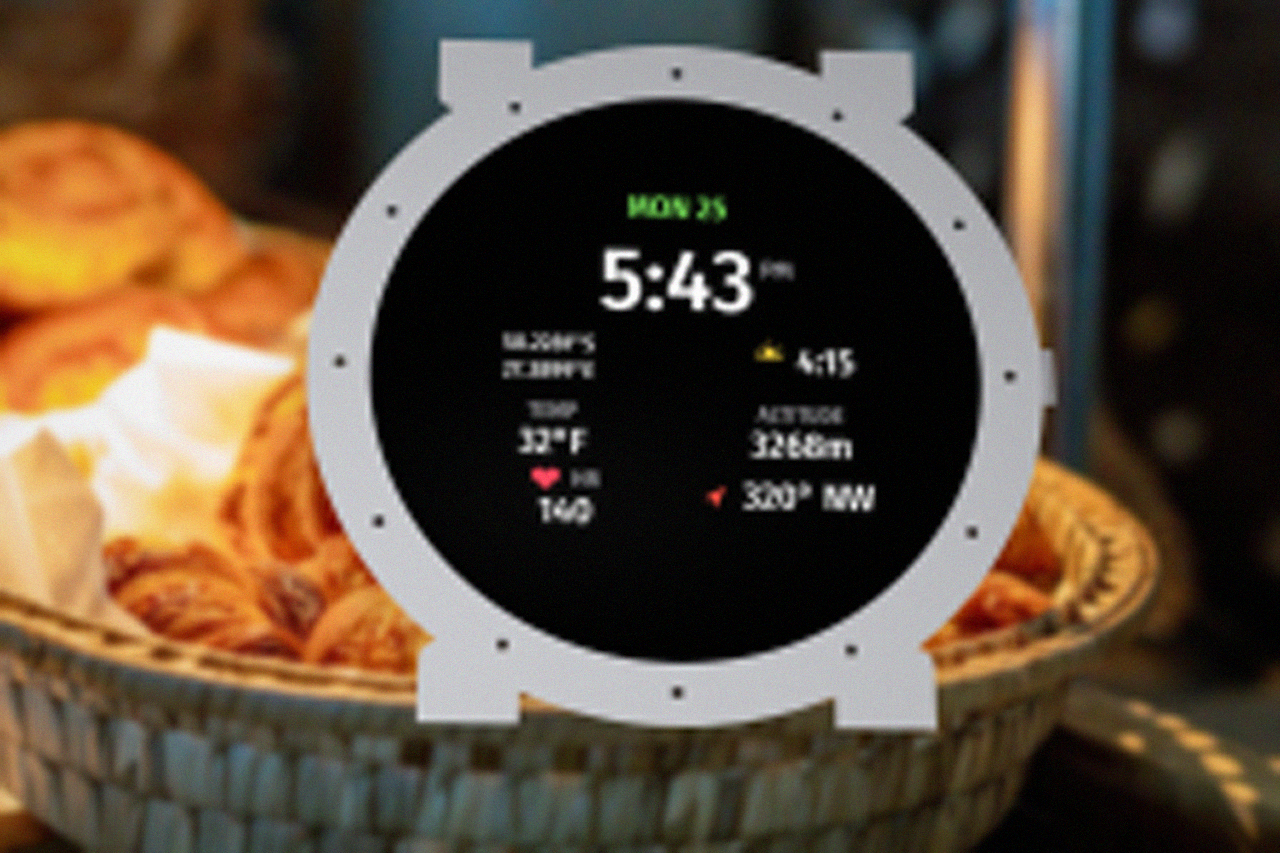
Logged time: 5 h 43 min
